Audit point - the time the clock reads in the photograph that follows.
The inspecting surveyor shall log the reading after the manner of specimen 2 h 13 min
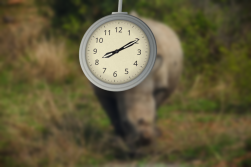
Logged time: 8 h 10 min
